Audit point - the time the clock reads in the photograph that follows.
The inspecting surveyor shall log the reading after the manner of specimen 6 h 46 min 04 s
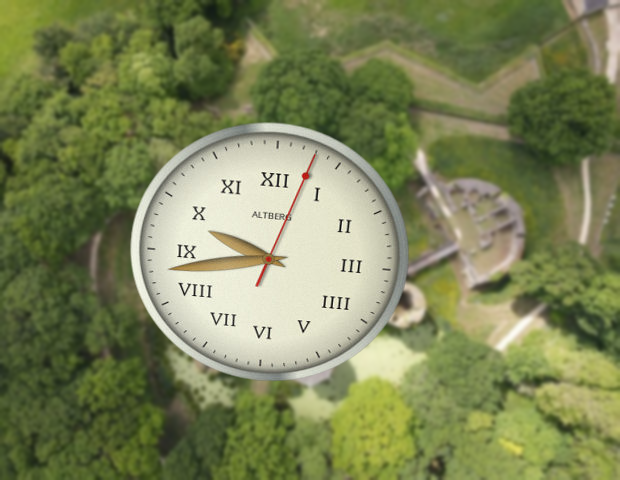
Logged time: 9 h 43 min 03 s
